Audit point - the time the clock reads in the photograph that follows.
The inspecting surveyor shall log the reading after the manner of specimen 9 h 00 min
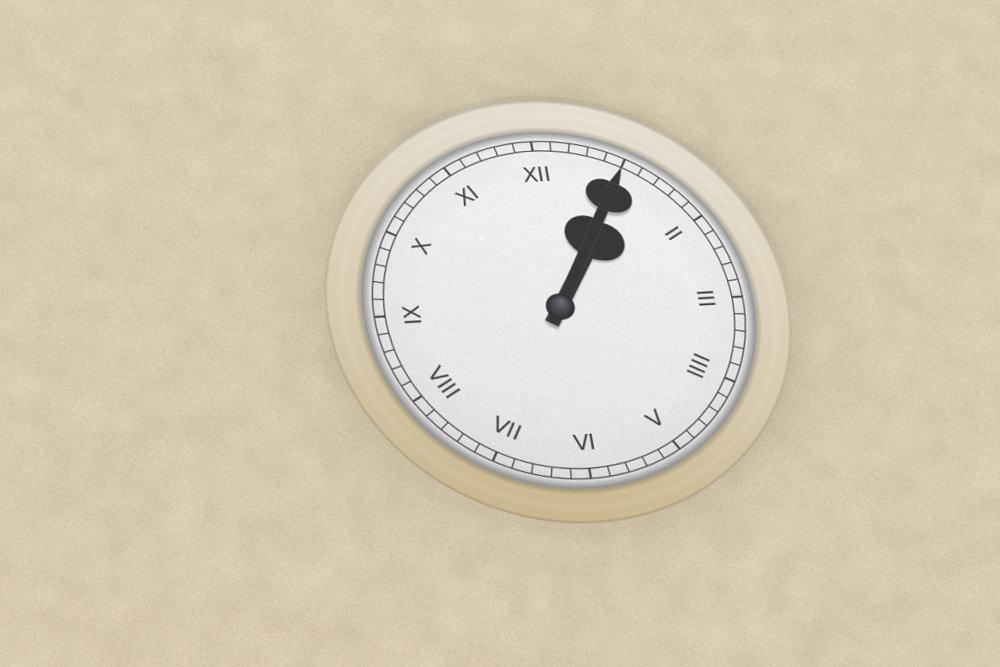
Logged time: 1 h 05 min
